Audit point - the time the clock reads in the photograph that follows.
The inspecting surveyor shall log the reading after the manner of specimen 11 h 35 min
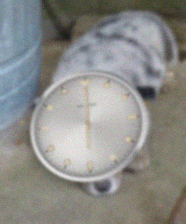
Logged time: 6 h 00 min
